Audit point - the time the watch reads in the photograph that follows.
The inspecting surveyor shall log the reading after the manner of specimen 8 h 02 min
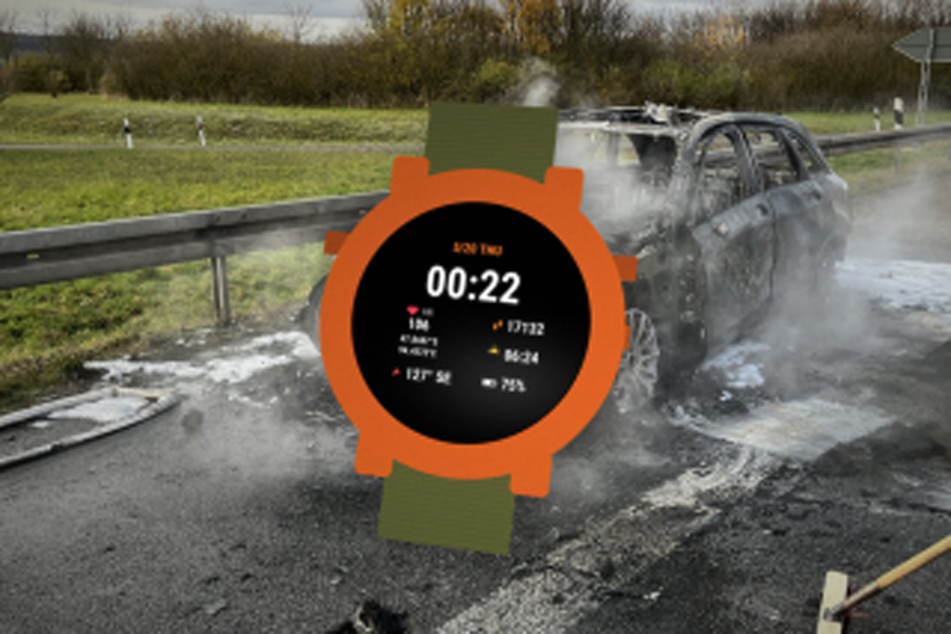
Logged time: 0 h 22 min
